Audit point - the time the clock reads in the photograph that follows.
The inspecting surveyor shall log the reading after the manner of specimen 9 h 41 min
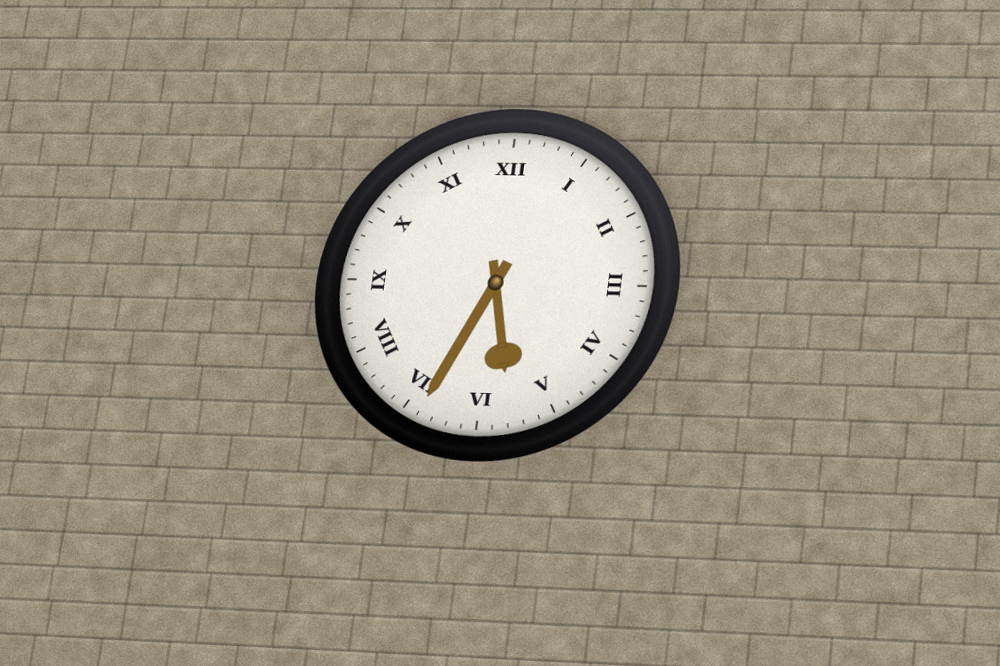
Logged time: 5 h 34 min
